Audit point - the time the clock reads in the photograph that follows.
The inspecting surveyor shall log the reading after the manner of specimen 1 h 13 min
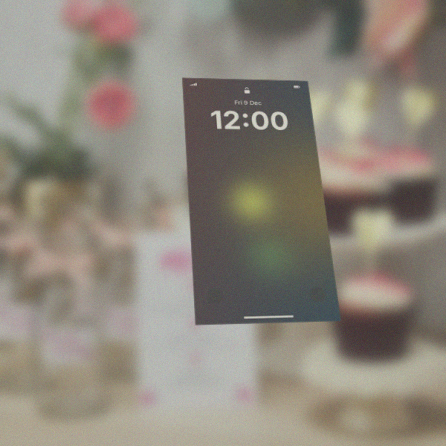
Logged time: 12 h 00 min
